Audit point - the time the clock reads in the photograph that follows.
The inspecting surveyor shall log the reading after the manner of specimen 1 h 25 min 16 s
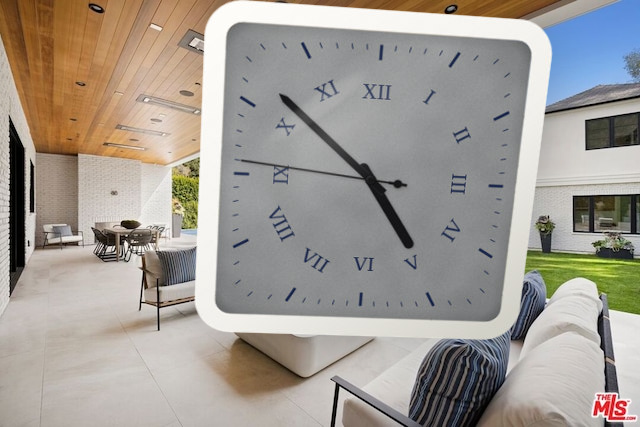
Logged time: 4 h 51 min 46 s
